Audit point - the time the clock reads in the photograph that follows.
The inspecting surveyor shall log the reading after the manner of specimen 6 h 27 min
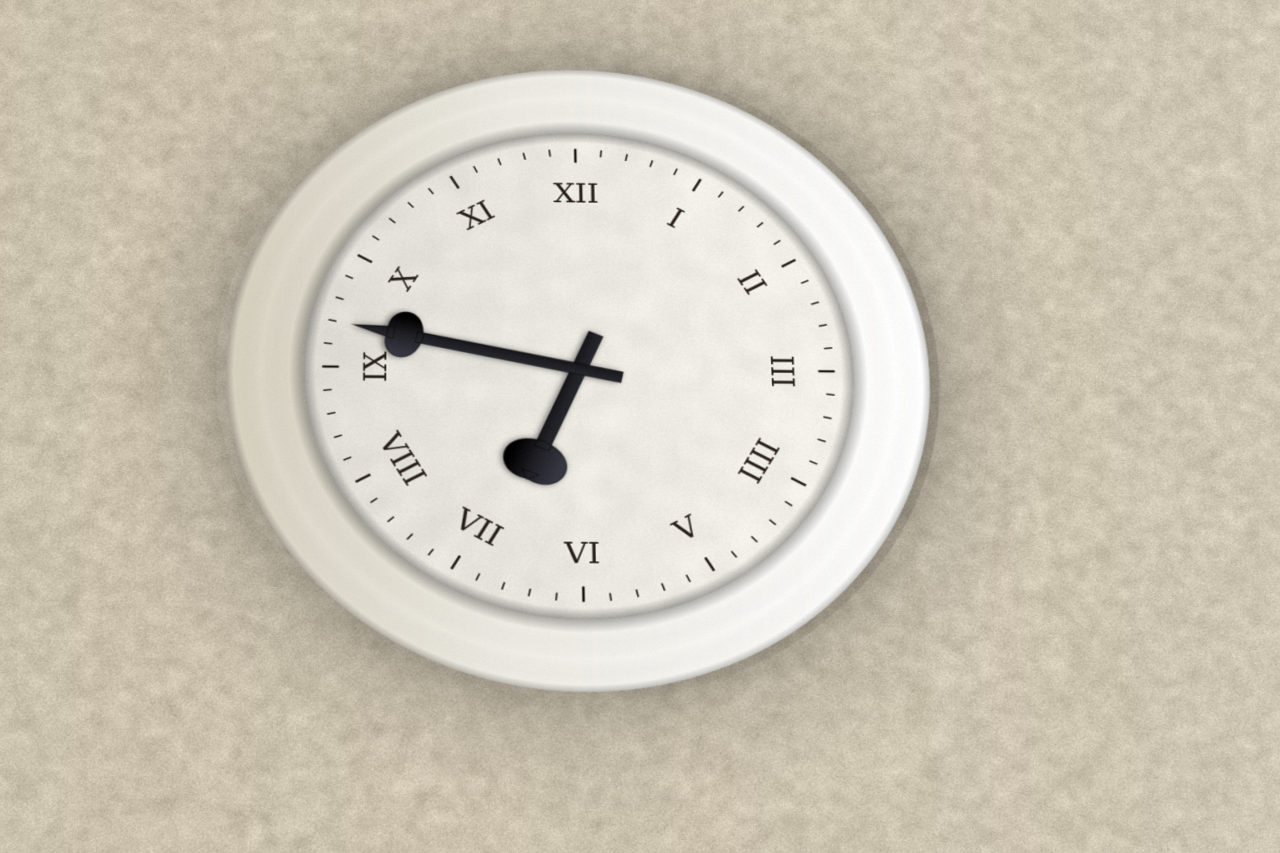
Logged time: 6 h 47 min
